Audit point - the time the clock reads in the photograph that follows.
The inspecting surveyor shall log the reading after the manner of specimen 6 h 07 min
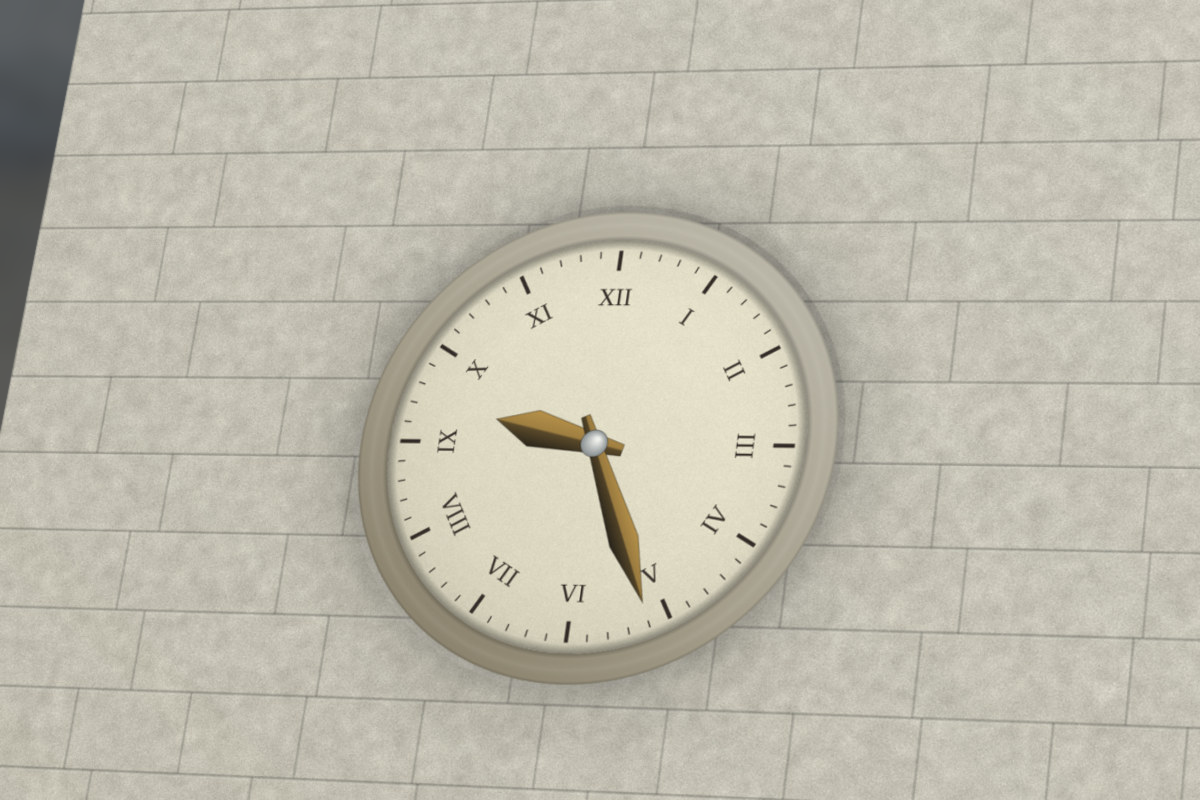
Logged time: 9 h 26 min
